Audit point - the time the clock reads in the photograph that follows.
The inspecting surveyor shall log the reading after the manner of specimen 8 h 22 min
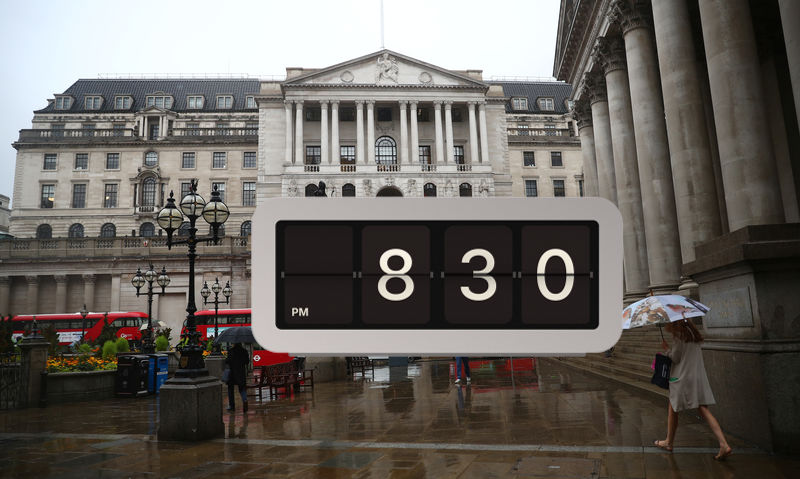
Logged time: 8 h 30 min
